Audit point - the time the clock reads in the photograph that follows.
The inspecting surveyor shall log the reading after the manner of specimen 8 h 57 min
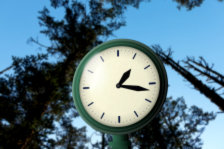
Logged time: 1 h 17 min
